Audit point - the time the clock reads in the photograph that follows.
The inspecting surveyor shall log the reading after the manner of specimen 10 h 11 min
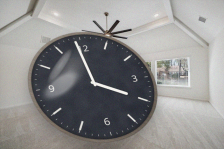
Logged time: 3 h 59 min
